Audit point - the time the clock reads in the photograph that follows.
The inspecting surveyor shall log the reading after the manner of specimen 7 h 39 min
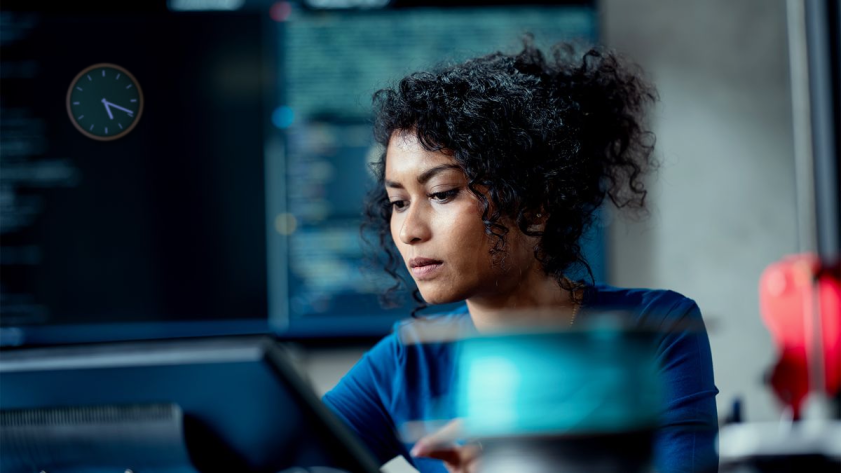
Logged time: 5 h 19 min
